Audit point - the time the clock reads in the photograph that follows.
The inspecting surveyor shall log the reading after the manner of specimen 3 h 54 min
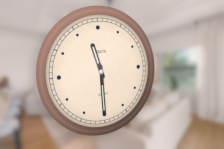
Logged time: 11 h 30 min
